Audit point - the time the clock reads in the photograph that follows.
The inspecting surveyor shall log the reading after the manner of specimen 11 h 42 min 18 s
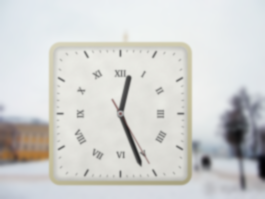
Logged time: 12 h 26 min 25 s
